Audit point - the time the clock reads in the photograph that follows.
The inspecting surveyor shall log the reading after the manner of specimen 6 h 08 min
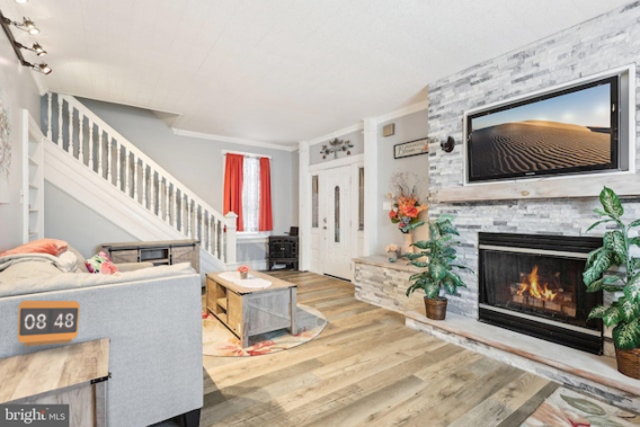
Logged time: 8 h 48 min
